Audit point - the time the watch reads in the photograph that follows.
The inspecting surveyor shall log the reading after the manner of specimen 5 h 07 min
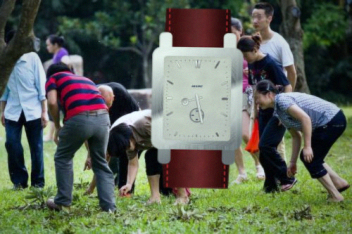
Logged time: 8 h 28 min
